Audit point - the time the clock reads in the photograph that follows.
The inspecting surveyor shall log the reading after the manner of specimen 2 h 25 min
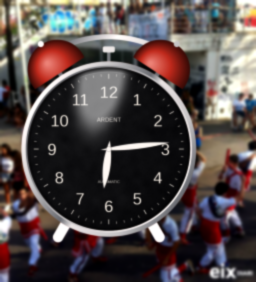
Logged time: 6 h 14 min
